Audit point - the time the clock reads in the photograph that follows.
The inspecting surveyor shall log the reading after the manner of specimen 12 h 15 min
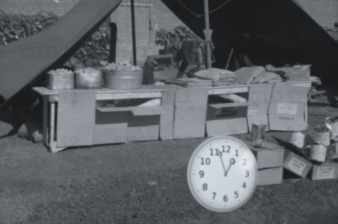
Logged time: 12 h 57 min
